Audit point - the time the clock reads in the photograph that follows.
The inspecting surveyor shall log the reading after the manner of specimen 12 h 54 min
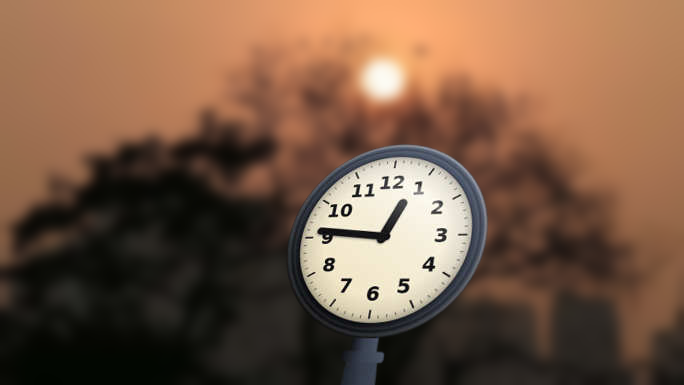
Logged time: 12 h 46 min
